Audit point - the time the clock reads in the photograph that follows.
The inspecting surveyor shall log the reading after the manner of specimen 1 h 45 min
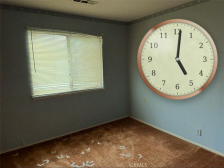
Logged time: 5 h 01 min
